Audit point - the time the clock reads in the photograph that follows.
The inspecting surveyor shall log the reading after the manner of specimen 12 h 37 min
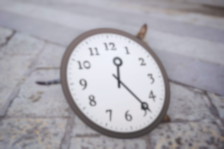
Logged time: 12 h 24 min
